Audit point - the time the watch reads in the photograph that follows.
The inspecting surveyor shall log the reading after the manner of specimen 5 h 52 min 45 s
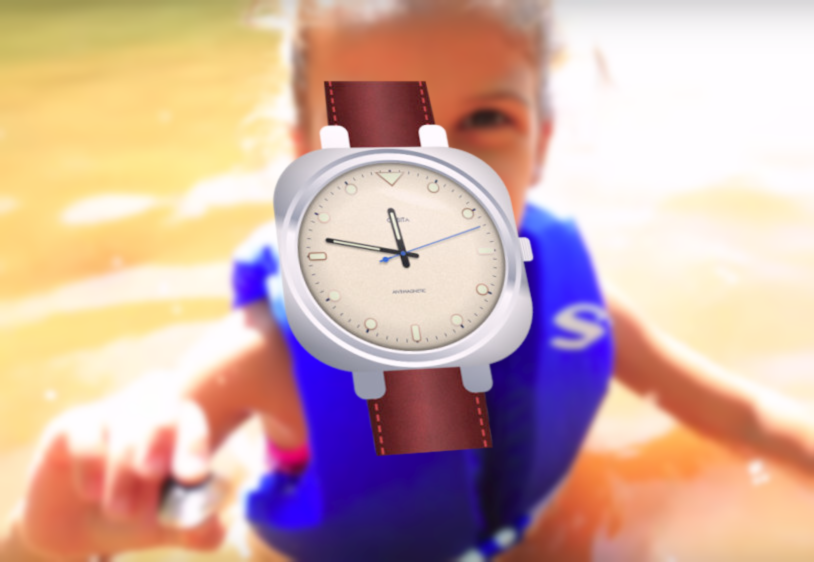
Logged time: 11 h 47 min 12 s
